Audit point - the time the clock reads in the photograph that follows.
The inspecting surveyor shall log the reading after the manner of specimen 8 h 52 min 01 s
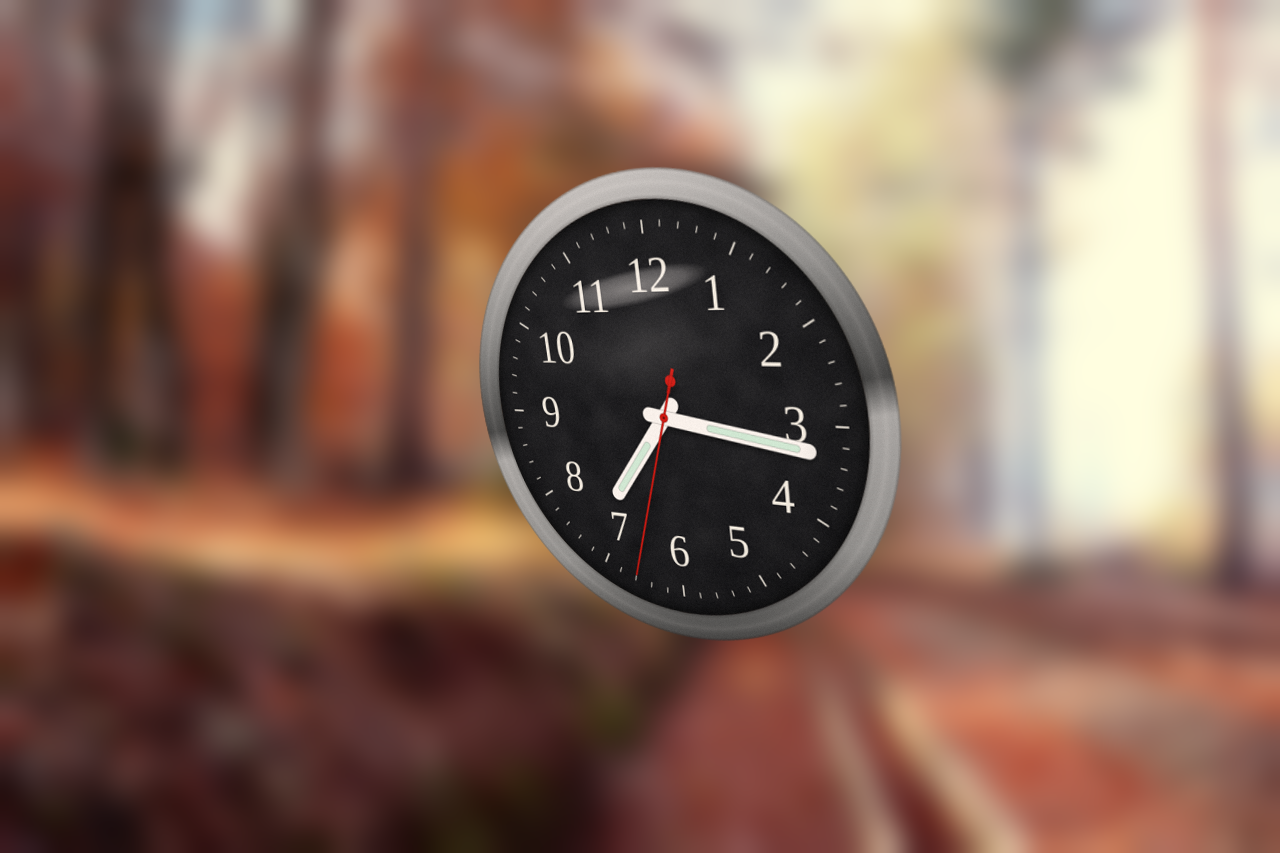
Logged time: 7 h 16 min 33 s
